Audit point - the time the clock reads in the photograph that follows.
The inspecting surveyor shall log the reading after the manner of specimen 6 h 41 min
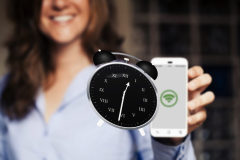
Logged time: 12 h 31 min
